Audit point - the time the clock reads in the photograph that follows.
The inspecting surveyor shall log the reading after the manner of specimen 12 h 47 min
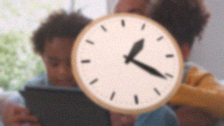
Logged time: 1 h 21 min
